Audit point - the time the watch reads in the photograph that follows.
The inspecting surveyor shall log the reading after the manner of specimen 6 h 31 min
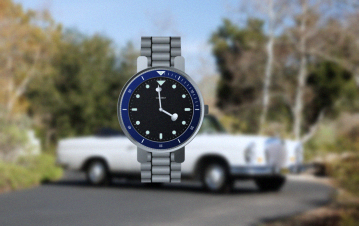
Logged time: 3 h 59 min
